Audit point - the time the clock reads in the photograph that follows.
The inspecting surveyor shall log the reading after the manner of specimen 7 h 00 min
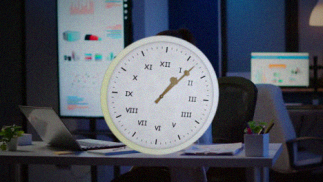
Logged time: 1 h 07 min
